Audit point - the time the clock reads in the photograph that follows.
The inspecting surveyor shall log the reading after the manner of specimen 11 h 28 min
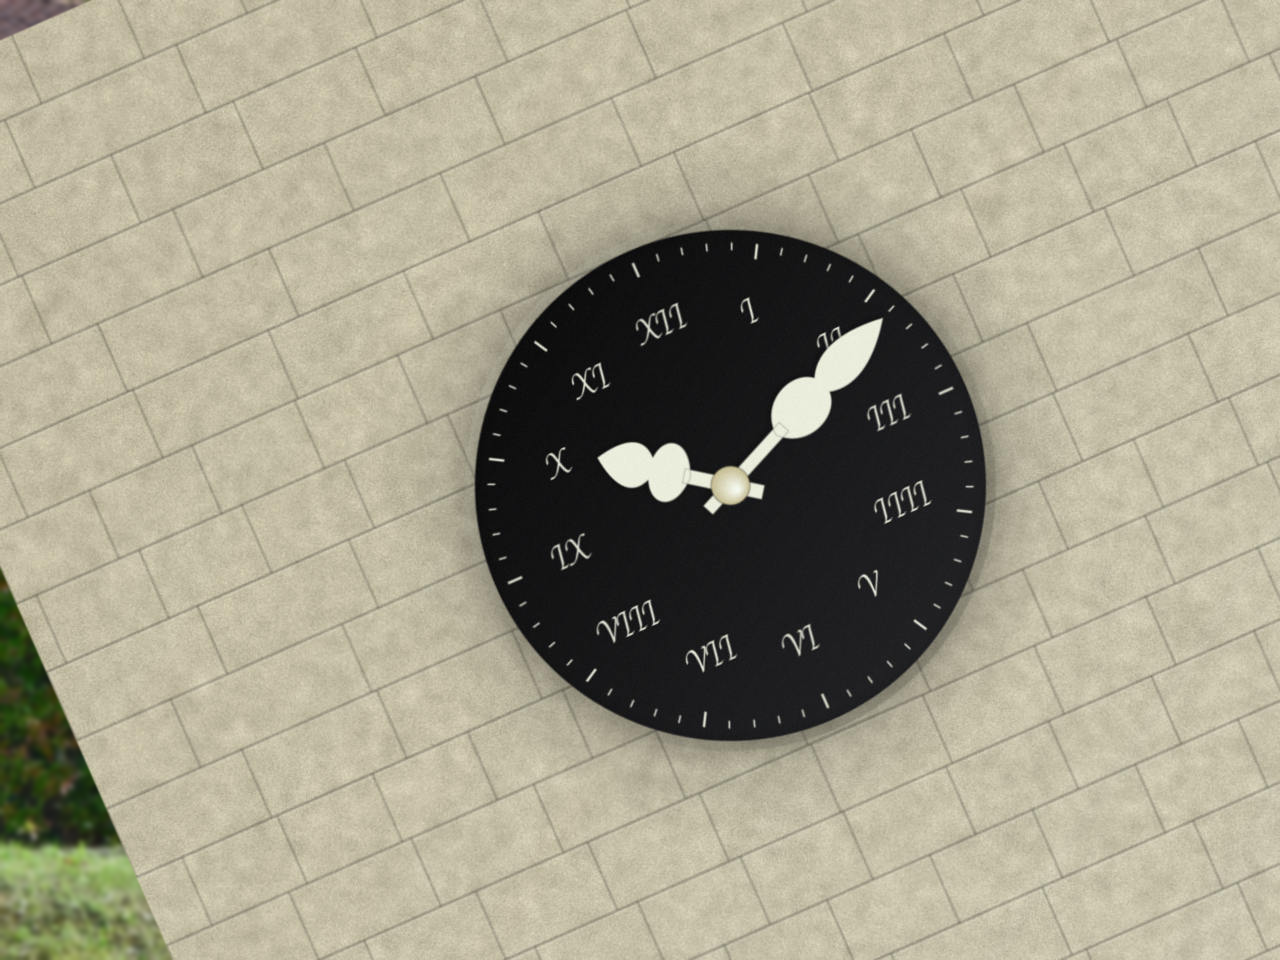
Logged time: 10 h 11 min
